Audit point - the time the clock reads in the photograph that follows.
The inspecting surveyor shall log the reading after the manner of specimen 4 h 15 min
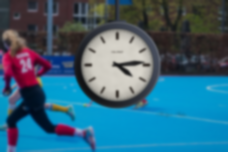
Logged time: 4 h 14 min
